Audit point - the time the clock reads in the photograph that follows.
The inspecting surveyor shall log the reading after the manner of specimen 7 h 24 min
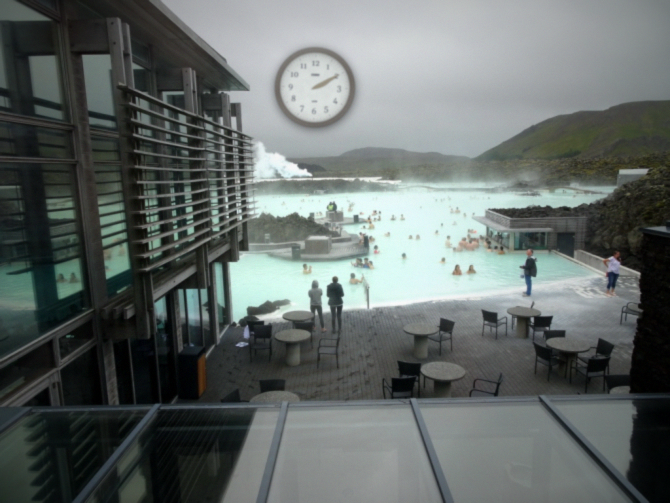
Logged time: 2 h 10 min
